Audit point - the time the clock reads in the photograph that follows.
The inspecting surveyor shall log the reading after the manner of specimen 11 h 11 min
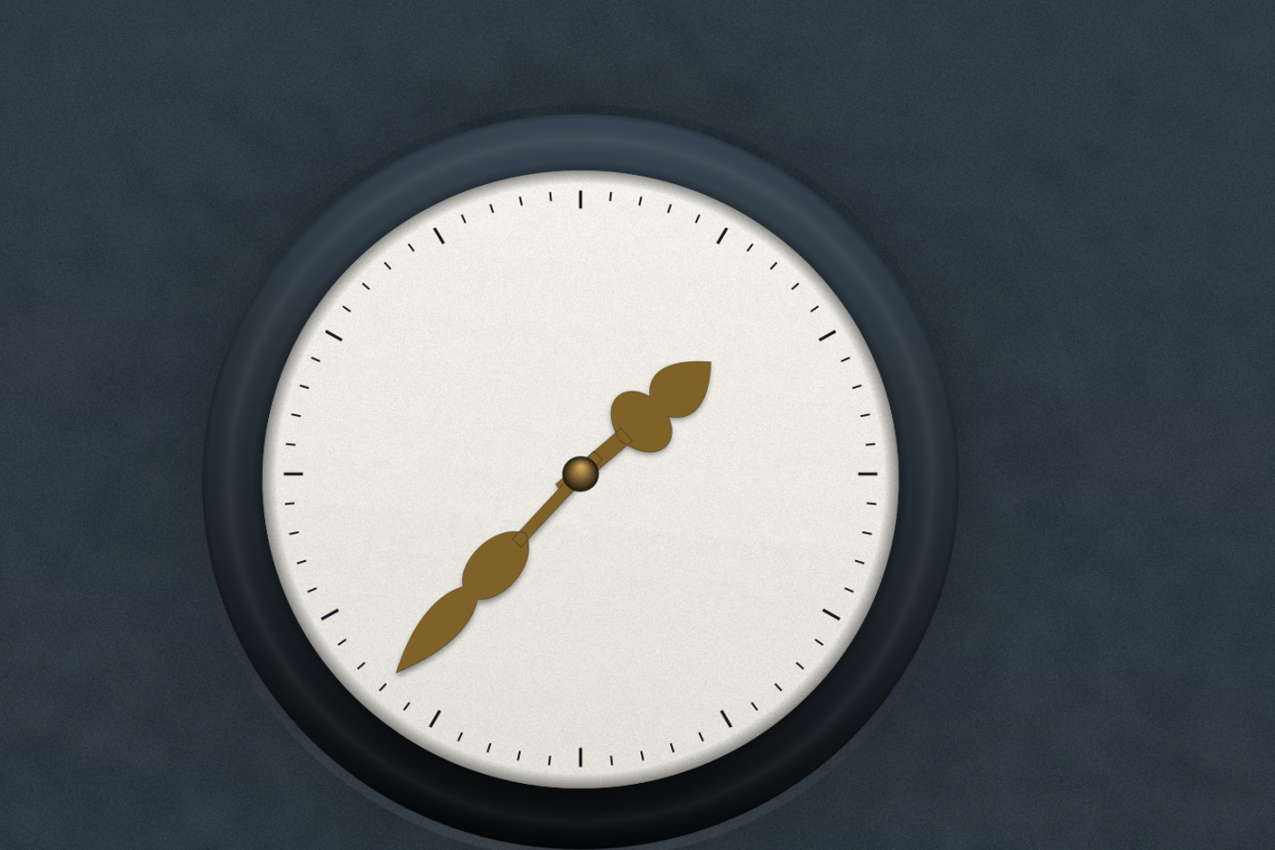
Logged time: 1 h 37 min
